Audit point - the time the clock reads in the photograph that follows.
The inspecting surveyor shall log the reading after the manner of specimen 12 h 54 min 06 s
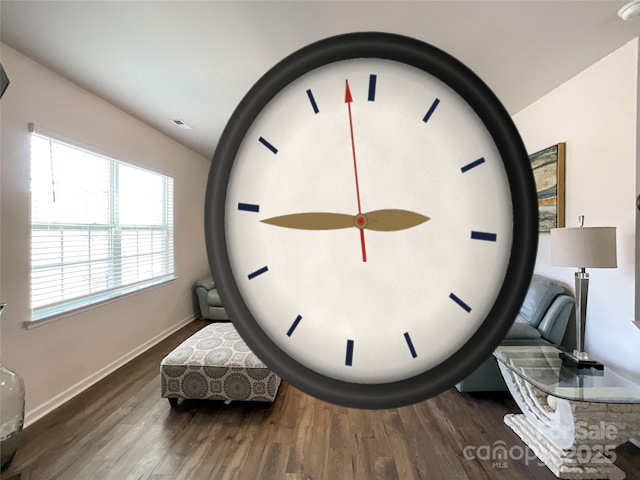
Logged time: 2 h 43 min 58 s
